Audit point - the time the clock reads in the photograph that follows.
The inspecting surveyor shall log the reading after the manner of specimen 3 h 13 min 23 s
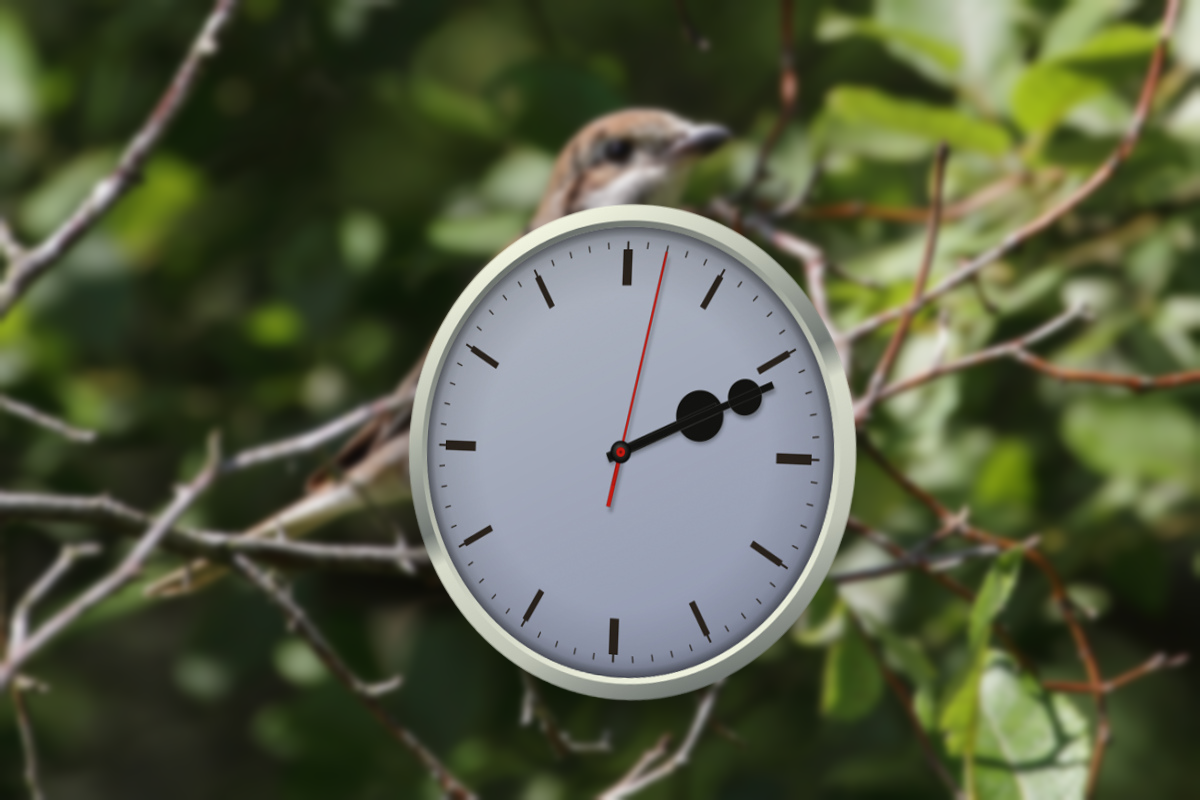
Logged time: 2 h 11 min 02 s
